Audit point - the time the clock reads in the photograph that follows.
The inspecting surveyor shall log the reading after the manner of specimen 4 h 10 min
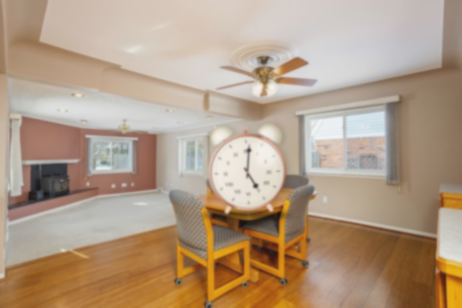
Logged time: 5 h 01 min
